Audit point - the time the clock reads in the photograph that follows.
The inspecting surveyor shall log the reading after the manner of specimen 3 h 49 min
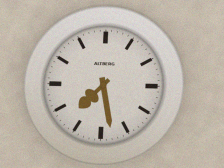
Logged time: 7 h 28 min
